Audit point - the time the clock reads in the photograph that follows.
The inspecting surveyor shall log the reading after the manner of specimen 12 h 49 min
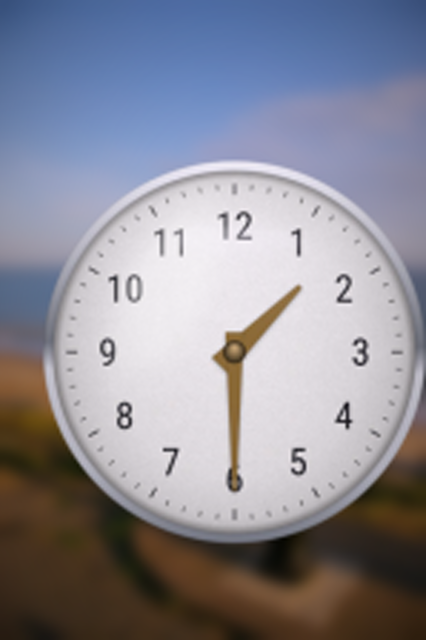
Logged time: 1 h 30 min
